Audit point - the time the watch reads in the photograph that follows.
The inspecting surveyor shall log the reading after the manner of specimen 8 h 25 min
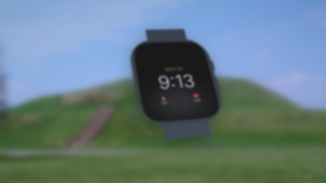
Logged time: 9 h 13 min
